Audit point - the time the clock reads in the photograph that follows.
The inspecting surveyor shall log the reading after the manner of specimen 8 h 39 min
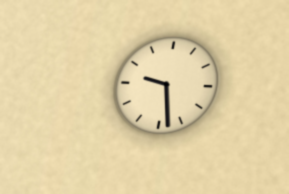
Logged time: 9 h 28 min
